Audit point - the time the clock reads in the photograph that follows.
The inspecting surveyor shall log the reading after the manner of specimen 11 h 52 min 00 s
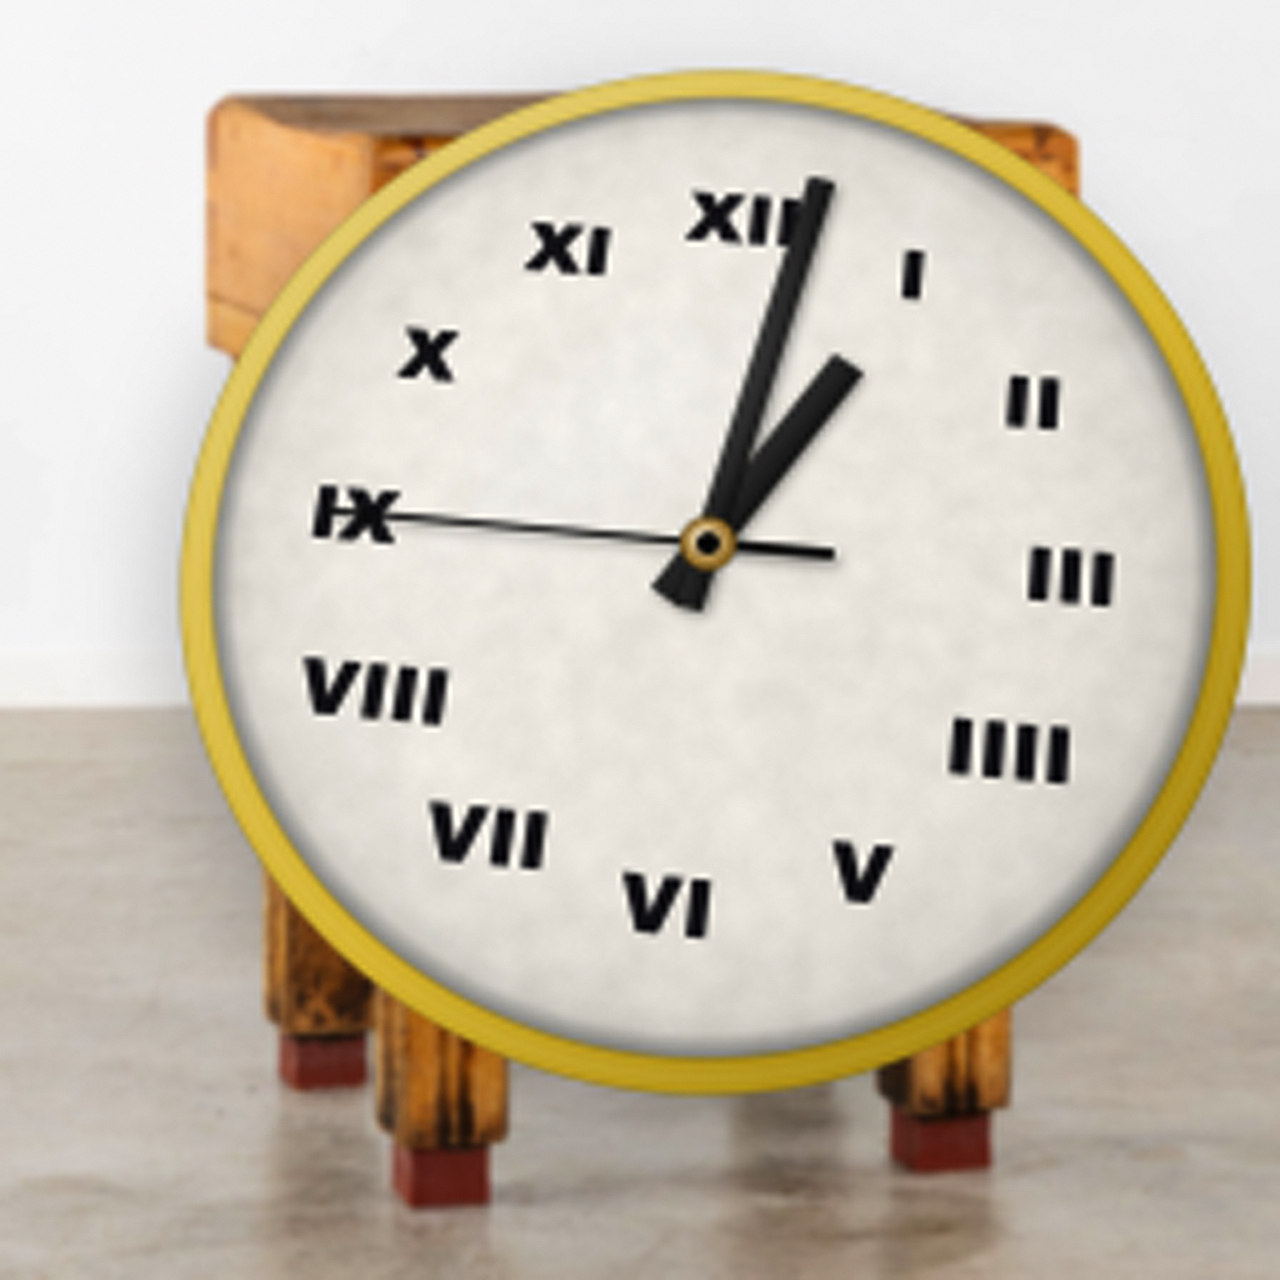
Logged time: 1 h 01 min 45 s
